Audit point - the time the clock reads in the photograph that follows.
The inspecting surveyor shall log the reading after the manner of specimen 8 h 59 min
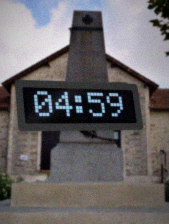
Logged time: 4 h 59 min
